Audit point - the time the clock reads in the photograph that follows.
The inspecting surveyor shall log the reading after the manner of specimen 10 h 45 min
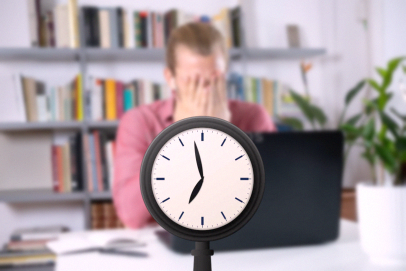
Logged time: 6 h 58 min
